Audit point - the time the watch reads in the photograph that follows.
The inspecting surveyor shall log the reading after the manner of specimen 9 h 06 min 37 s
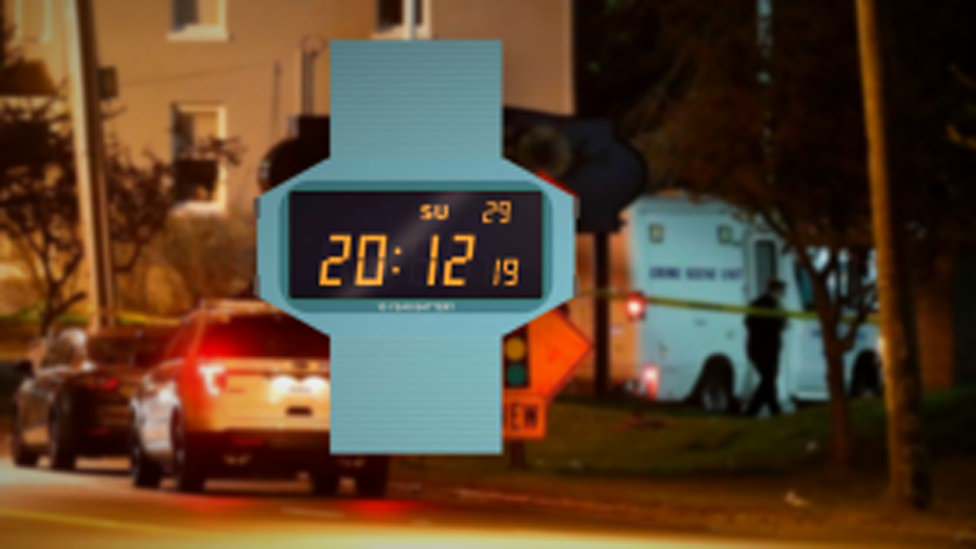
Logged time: 20 h 12 min 19 s
